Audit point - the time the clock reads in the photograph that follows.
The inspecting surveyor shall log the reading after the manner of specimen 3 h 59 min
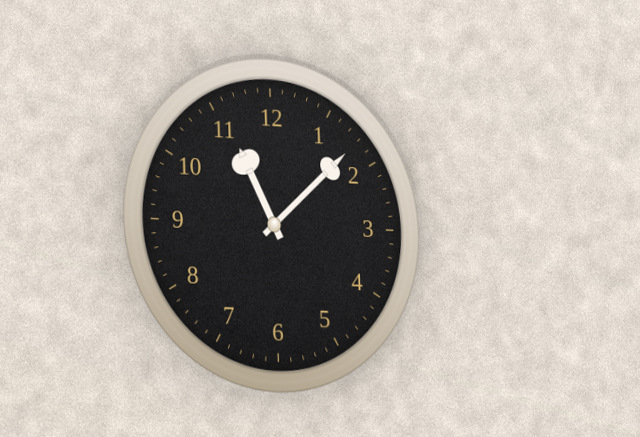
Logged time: 11 h 08 min
